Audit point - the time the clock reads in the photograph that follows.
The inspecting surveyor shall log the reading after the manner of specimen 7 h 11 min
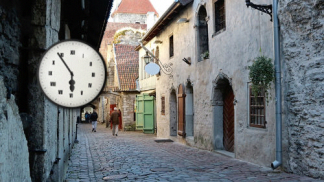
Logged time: 5 h 54 min
